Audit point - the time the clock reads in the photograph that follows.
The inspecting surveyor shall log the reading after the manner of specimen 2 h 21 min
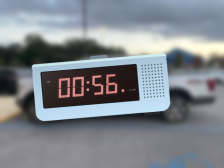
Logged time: 0 h 56 min
